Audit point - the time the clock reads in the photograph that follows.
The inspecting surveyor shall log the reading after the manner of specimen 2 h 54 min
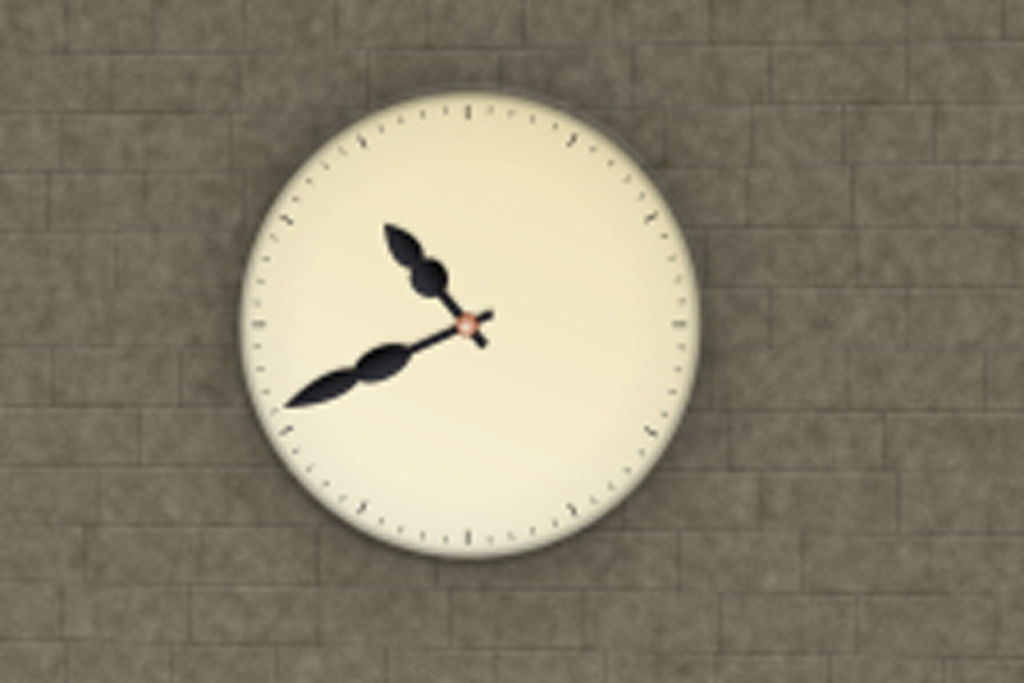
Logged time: 10 h 41 min
